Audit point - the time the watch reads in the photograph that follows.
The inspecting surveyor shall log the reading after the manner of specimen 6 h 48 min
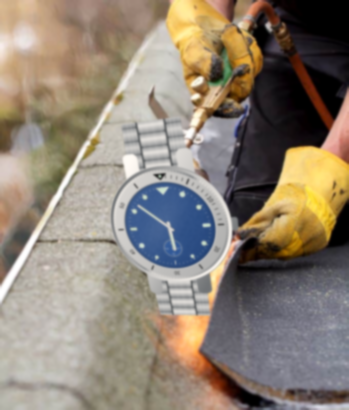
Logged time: 5 h 52 min
